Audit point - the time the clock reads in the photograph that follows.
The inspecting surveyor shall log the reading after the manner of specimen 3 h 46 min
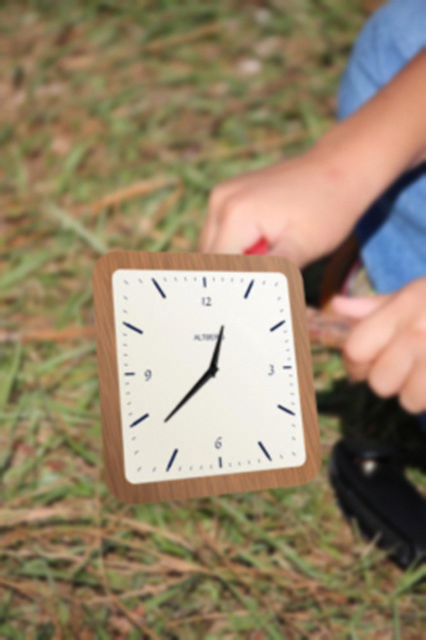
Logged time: 12 h 38 min
